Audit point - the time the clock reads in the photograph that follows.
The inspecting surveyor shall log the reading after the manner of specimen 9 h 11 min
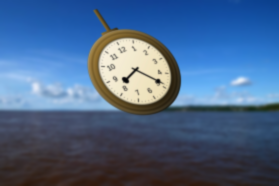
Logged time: 8 h 24 min
